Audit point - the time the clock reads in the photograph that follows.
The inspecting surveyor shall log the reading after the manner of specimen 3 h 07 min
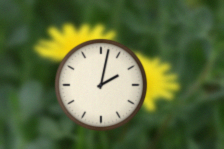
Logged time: 2 h 02 min
